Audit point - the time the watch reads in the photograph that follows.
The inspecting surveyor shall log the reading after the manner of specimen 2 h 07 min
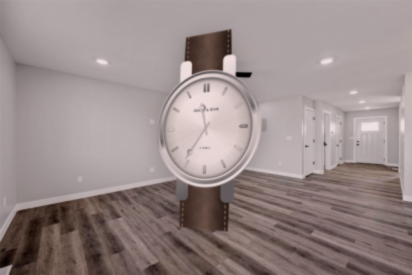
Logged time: 11 h 36 min
